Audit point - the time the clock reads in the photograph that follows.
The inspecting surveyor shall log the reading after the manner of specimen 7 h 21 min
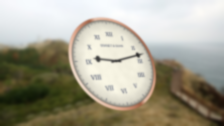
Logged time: 9 h 13 min
